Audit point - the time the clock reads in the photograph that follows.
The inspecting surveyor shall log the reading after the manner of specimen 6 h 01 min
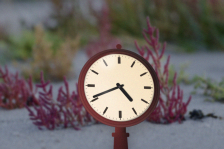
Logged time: 4 h 41 min
